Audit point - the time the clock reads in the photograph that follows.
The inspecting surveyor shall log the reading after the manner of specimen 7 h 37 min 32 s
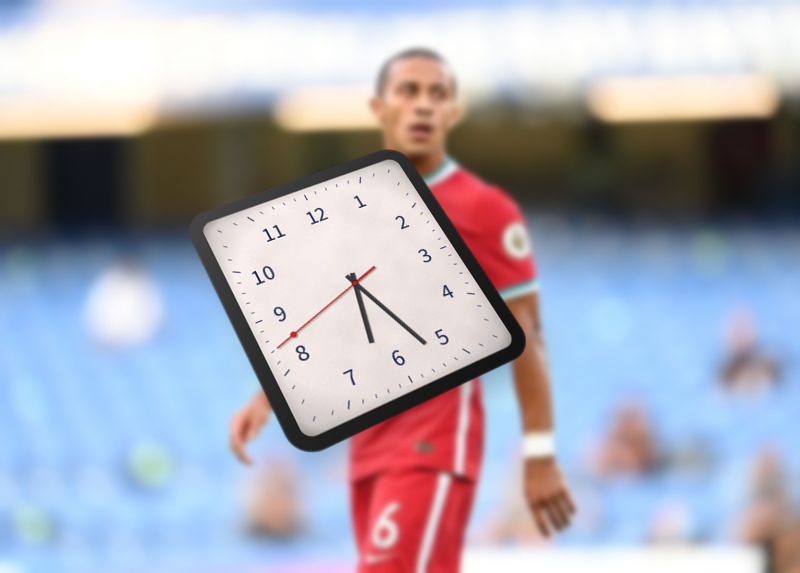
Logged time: 6 h 26 min 42 s
